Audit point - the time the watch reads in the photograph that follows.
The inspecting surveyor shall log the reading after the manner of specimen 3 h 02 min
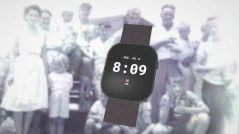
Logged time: 8 h 09 min
